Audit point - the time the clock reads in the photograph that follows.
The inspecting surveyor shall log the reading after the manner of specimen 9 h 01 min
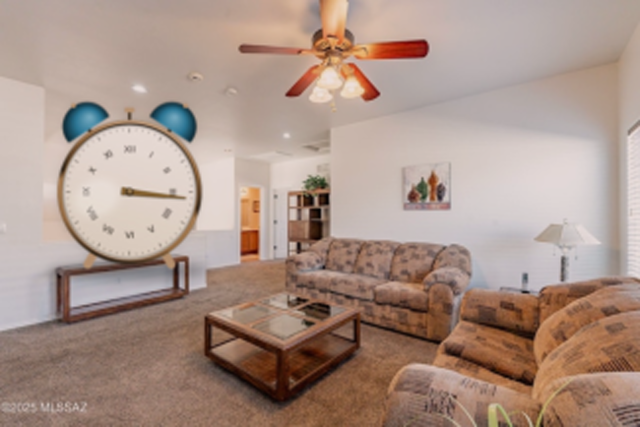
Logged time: 3 h 16 min
